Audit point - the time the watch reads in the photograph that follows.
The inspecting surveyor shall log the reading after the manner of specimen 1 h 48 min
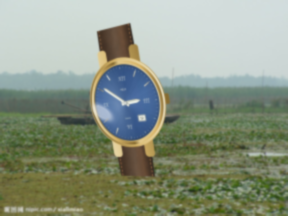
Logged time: 2 h 51 min
